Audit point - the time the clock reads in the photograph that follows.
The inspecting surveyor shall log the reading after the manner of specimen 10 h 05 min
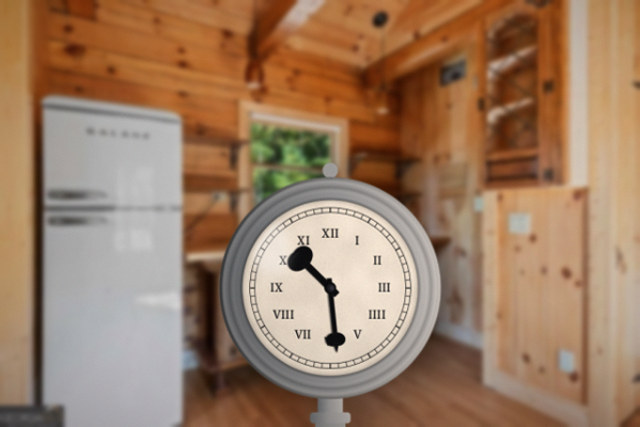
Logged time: 10 h 29 min
